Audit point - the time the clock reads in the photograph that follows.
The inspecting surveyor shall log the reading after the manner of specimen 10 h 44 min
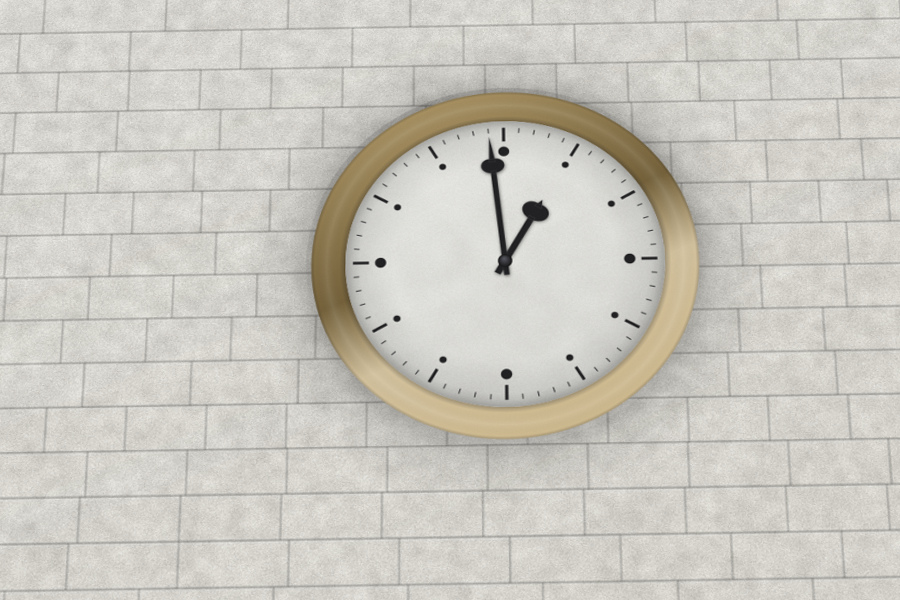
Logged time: 12 h 59 min
